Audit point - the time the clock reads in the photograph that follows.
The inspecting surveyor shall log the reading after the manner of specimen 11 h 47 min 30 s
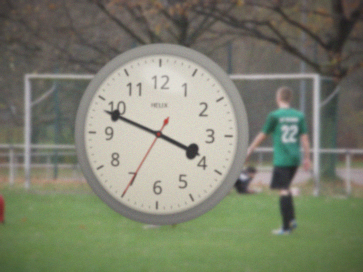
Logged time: 3 h 48 min 35 s
